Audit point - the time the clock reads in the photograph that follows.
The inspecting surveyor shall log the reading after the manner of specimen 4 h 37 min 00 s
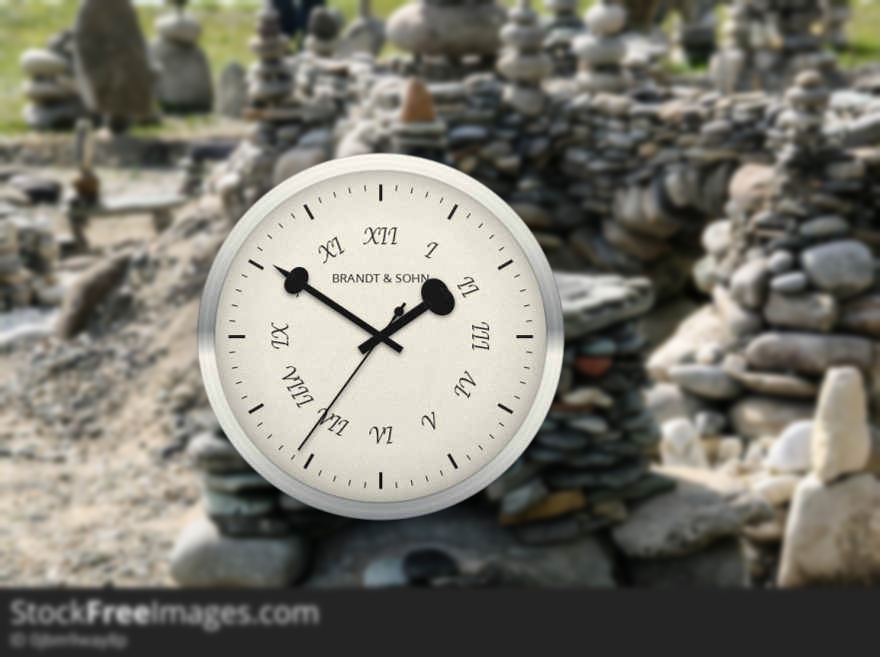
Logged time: 1 h 50 min 36 s
